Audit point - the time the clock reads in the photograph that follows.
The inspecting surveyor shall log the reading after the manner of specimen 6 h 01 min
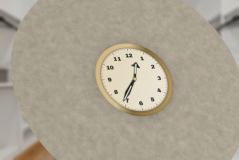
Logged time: 12 h 36 min
